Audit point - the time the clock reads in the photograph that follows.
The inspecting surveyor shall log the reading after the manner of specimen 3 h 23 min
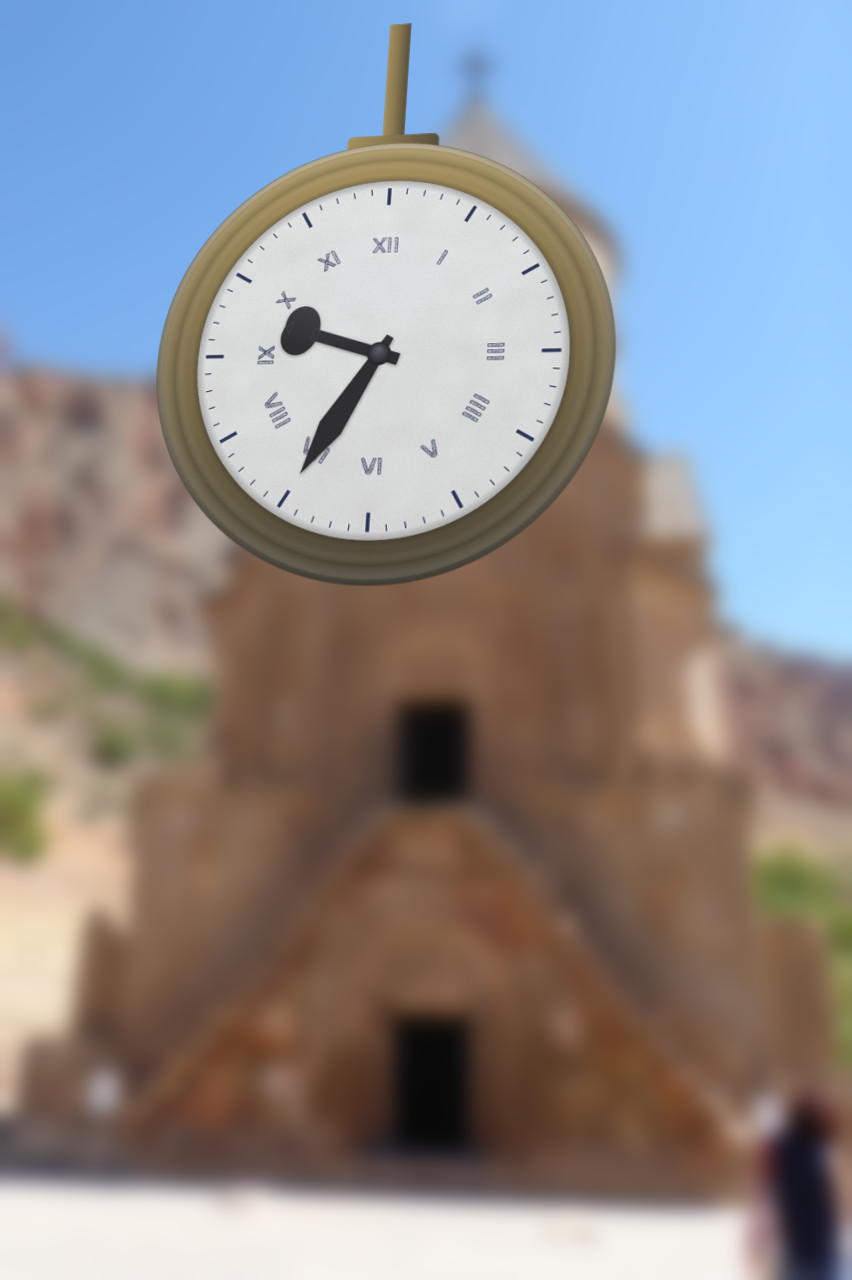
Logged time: 9 h 35 min
